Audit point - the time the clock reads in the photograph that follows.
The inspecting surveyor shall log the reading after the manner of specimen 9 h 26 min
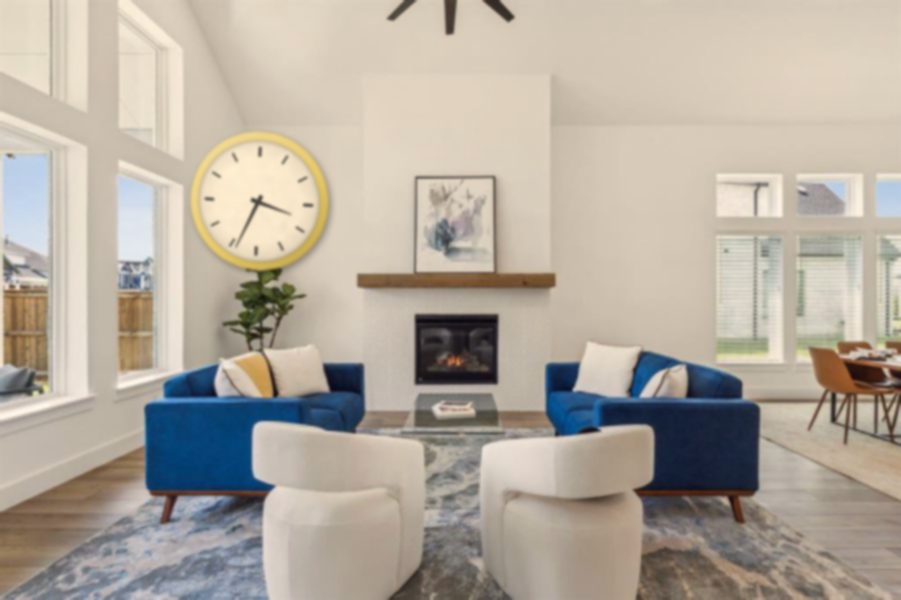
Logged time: 3 h 34 min
